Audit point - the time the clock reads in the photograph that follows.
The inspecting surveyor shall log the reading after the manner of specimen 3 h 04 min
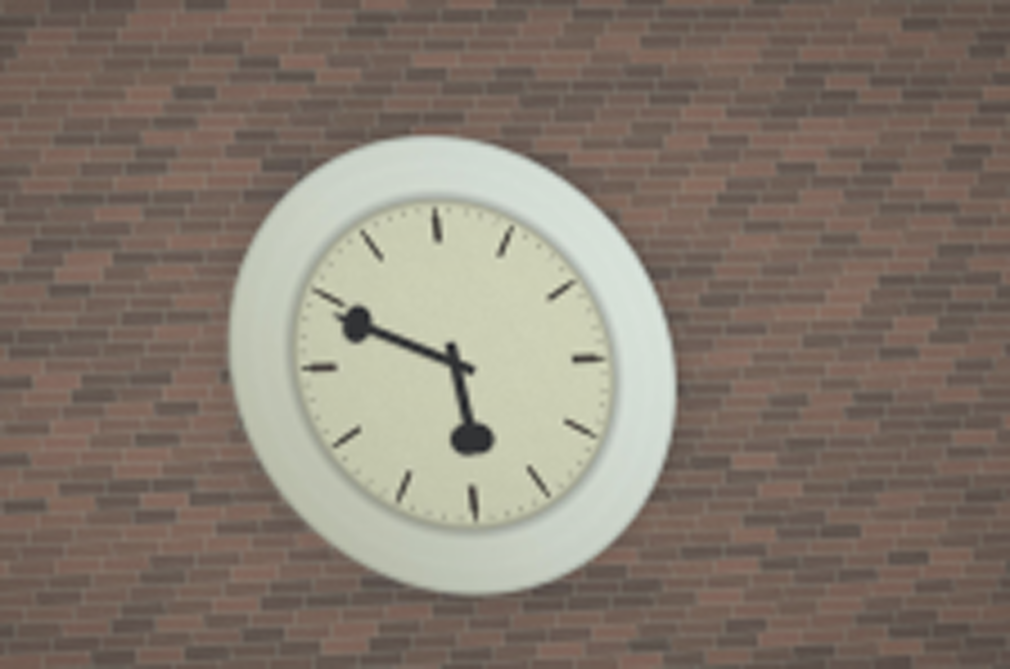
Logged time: 5 h 49 min
